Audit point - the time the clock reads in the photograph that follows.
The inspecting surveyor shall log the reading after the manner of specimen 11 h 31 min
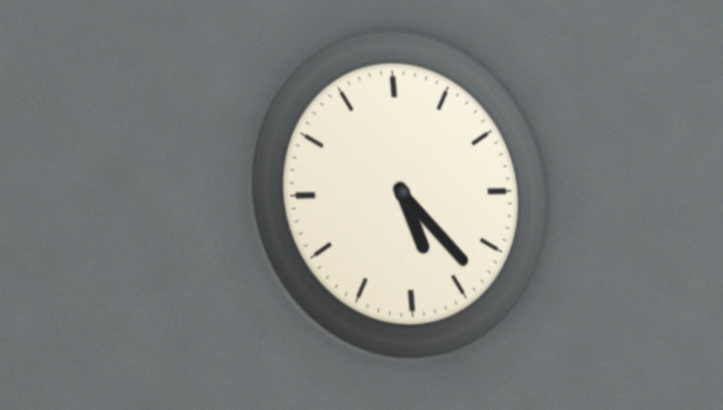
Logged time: 5 h 23 min
